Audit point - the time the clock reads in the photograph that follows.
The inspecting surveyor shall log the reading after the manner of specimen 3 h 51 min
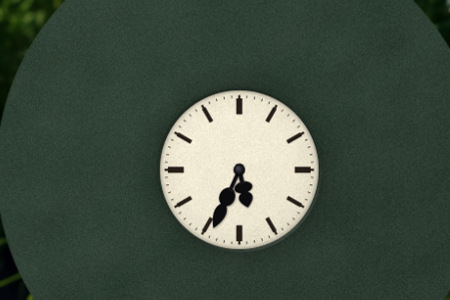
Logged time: 5 h 34 min
